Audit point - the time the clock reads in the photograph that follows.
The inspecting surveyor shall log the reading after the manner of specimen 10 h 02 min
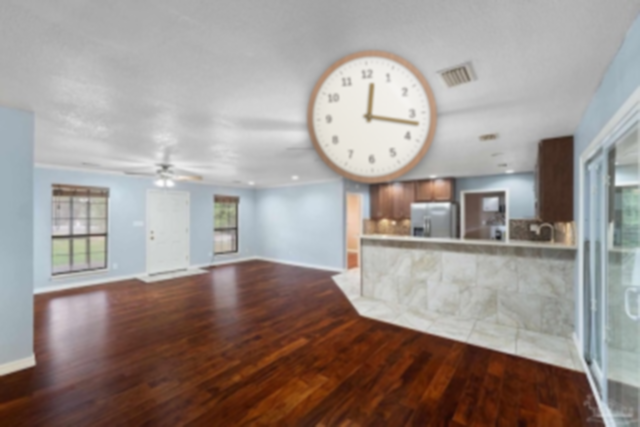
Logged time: 12 h 17 min
